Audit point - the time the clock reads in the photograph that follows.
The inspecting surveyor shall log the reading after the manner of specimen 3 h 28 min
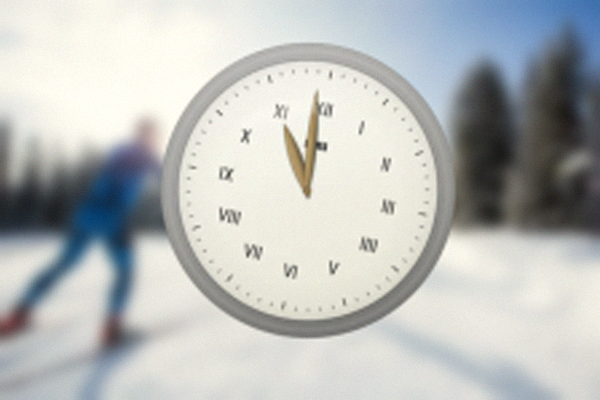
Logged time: 10 h 59 min
